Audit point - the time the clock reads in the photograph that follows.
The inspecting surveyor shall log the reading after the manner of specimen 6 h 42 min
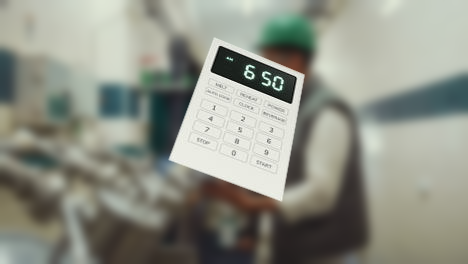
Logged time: 6 h 50 min
